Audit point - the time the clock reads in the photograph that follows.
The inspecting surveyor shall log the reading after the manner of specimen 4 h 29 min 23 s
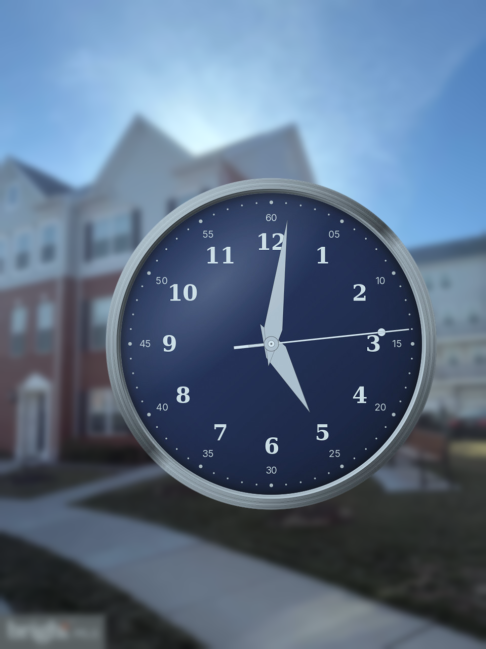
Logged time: 5 h 01 min 14 s
